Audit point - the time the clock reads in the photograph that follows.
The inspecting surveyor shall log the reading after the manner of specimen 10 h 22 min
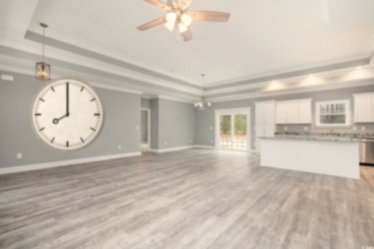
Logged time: 8 h 00 min
